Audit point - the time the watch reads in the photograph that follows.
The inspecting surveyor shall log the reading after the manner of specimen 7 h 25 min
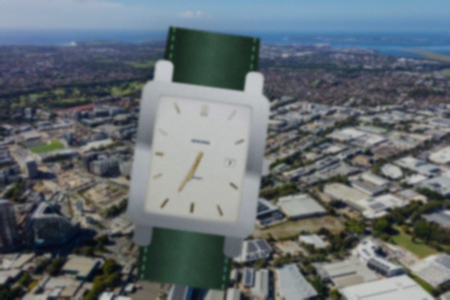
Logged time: 6 h 34 min
